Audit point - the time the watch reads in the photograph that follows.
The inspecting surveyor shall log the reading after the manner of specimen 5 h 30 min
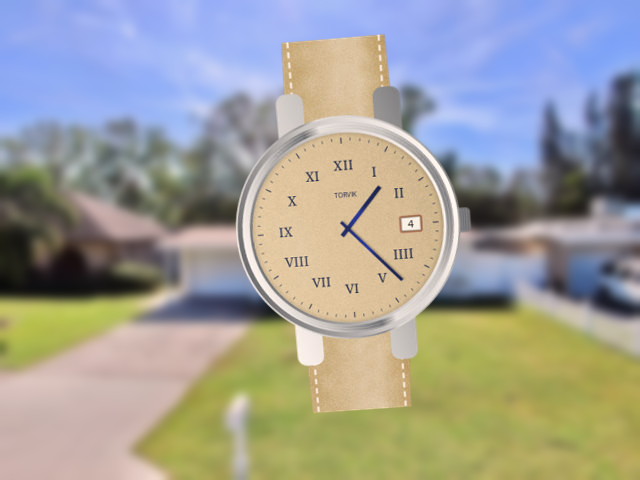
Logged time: 1 h 23 min
